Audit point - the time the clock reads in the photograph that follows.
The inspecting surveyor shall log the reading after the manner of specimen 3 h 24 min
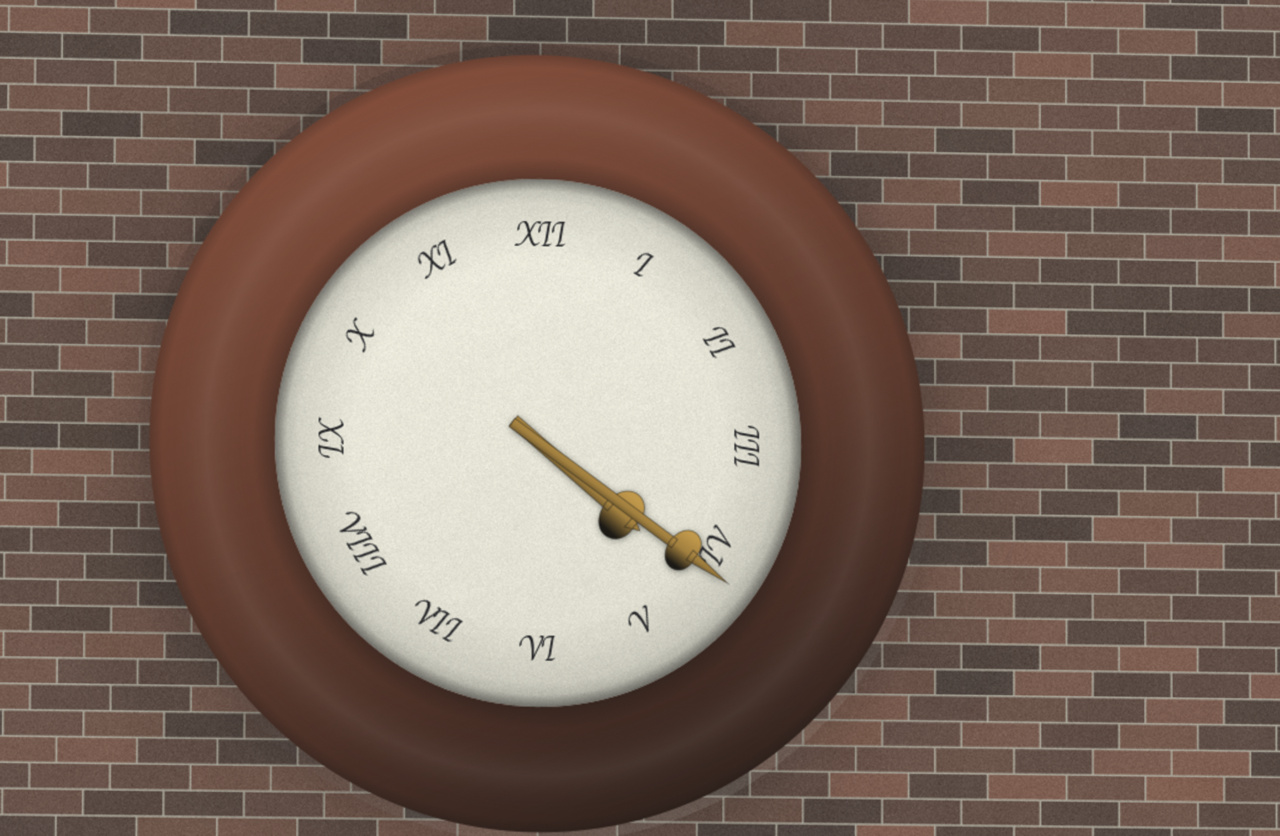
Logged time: 4 h 21 min
